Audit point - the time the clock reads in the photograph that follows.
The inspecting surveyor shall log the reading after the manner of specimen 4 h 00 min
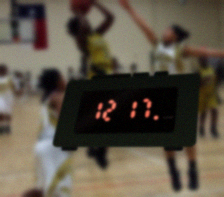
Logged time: 12 h 17 min
